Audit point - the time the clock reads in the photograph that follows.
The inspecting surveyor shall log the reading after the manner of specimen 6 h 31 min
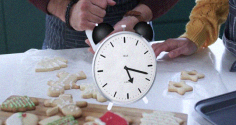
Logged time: 5 h 18 min
